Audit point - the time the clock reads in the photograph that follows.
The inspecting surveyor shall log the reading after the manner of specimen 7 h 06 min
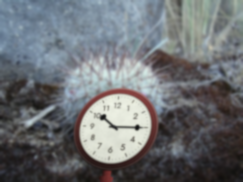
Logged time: 10 h 15 min
